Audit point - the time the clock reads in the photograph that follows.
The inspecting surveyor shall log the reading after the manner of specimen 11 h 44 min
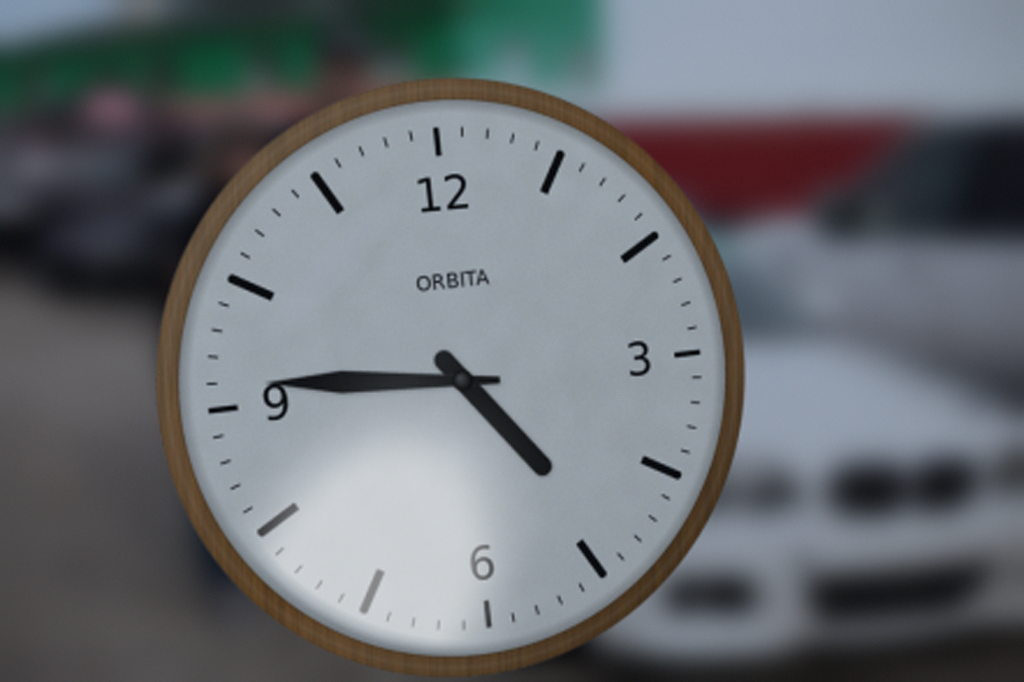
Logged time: 4 h 46 min
